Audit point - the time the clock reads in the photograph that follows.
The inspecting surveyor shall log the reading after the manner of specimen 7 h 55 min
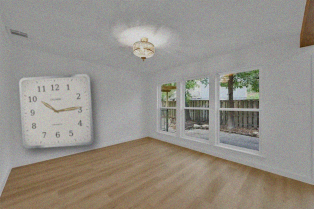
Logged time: 10 h 14 min
